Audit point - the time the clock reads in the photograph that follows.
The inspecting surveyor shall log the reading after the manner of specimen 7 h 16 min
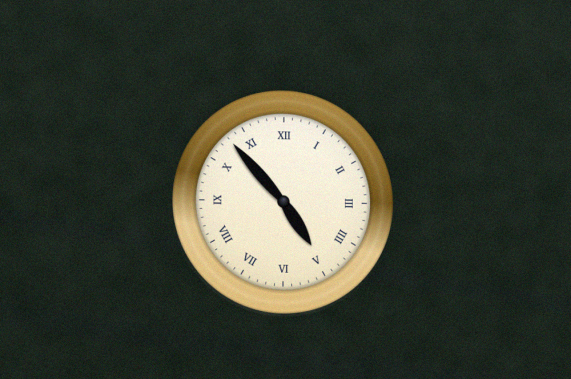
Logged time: 4 h 53 min
